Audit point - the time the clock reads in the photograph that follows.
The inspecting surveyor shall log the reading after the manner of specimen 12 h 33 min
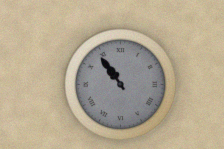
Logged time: 10 h 54 min
